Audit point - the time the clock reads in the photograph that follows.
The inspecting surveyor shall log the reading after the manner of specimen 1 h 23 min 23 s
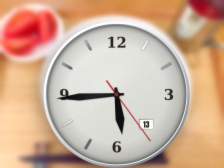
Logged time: 5 h 44 min 24 s
